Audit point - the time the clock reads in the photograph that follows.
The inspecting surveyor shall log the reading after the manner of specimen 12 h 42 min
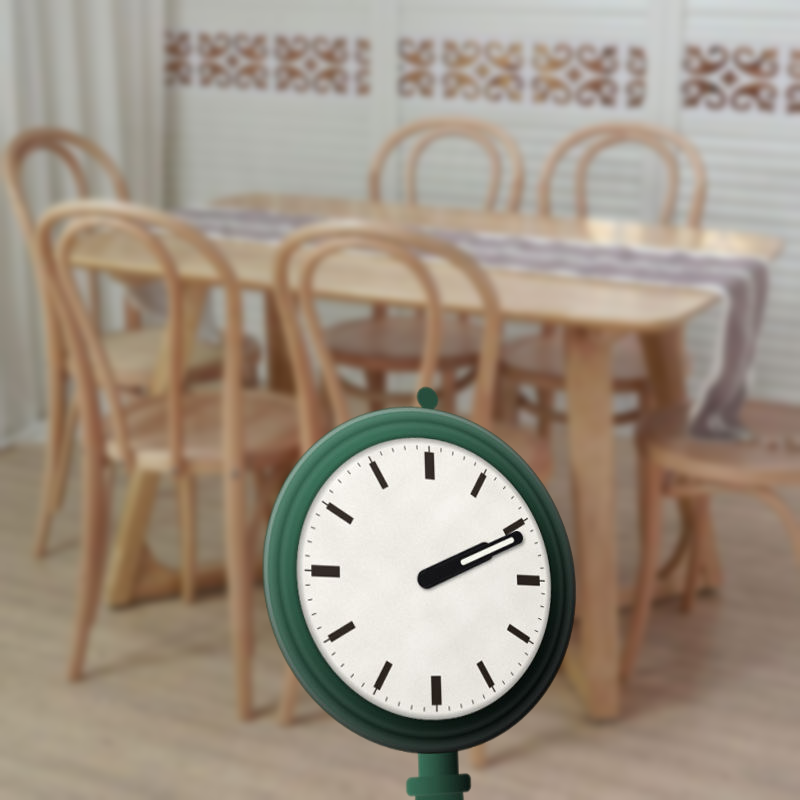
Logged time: 2 h 11 min
